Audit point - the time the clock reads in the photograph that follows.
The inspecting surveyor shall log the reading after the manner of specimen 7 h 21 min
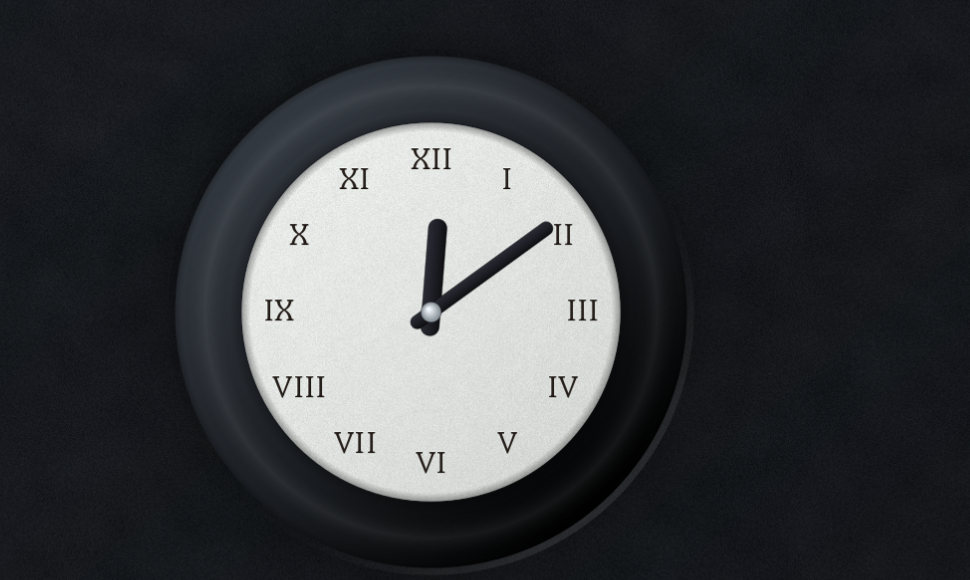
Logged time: 12 h 09 min
